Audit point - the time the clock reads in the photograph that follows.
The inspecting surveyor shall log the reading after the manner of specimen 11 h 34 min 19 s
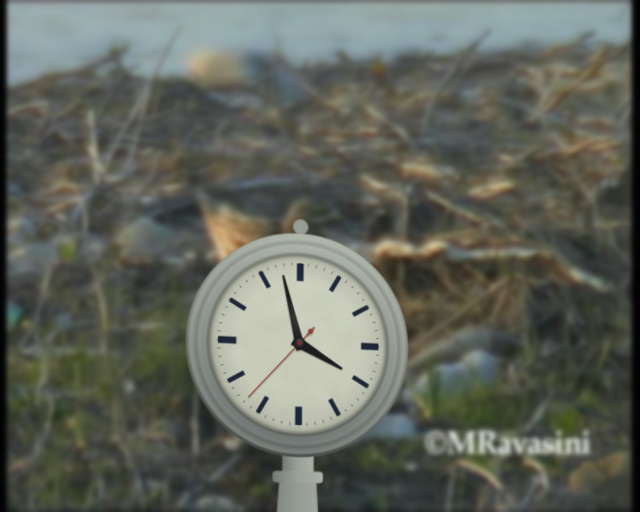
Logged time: 3 h 57 min 37 s
